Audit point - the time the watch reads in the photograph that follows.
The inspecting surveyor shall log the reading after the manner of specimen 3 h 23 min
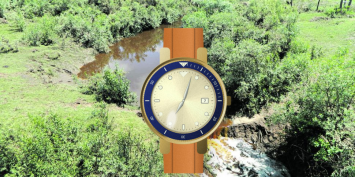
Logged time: 7 h 03 min
